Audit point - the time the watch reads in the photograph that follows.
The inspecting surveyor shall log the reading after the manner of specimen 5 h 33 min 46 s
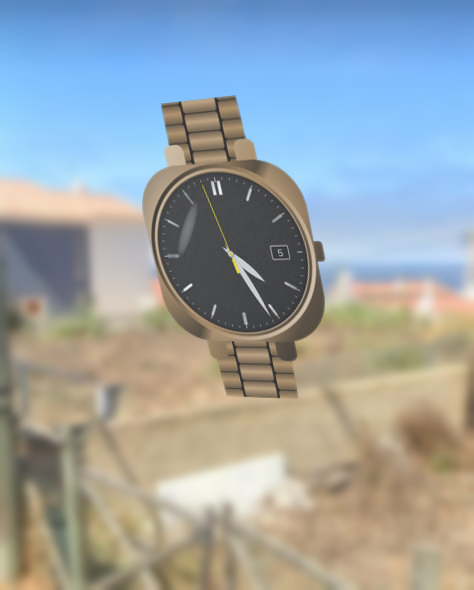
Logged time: 4 h 25 min 58 s
